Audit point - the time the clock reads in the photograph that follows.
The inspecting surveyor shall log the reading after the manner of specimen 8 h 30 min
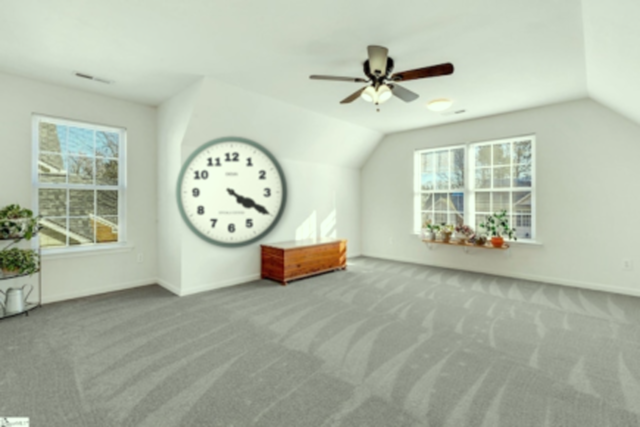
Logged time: 4 h 20 min
